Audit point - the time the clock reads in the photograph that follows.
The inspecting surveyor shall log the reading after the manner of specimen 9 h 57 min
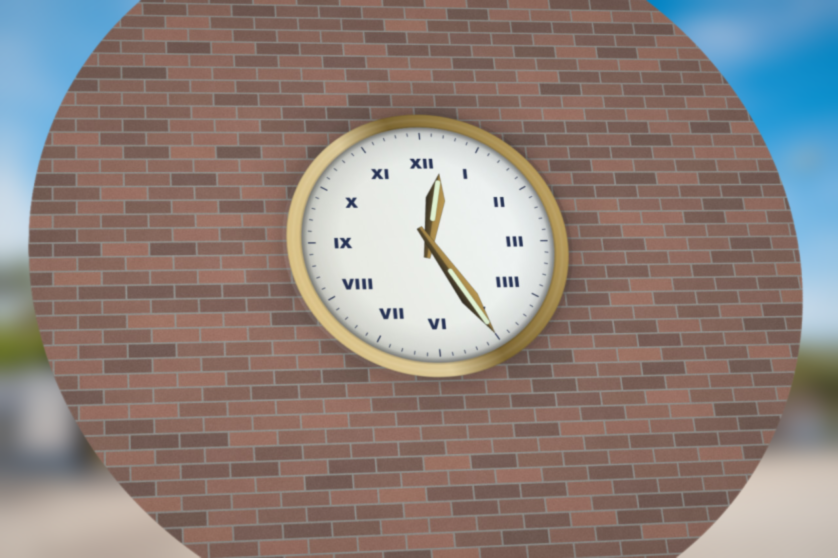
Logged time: 12 h 25 min
